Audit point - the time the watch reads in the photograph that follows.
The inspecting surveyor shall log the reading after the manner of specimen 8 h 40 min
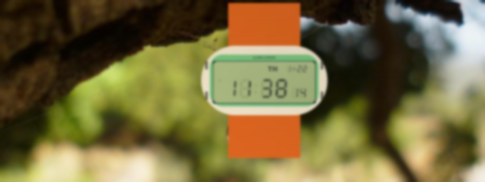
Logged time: 11 h 38 min
